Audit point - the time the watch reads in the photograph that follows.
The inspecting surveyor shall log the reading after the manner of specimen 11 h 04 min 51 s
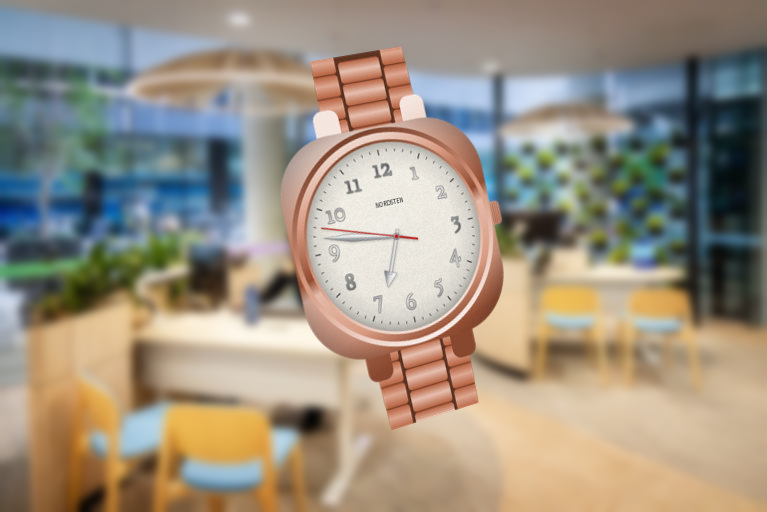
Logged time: 6 h 46 min 48 s
